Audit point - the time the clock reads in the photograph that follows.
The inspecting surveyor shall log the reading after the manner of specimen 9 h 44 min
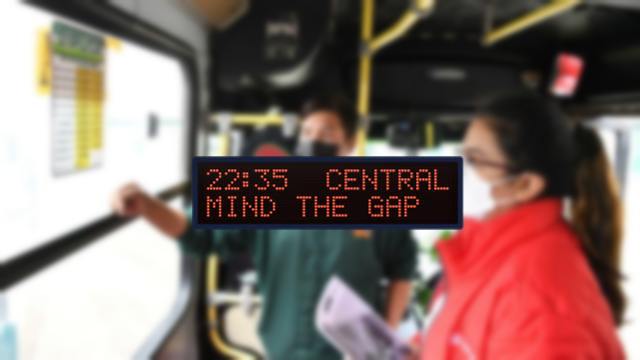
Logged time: 22 h 35 min
